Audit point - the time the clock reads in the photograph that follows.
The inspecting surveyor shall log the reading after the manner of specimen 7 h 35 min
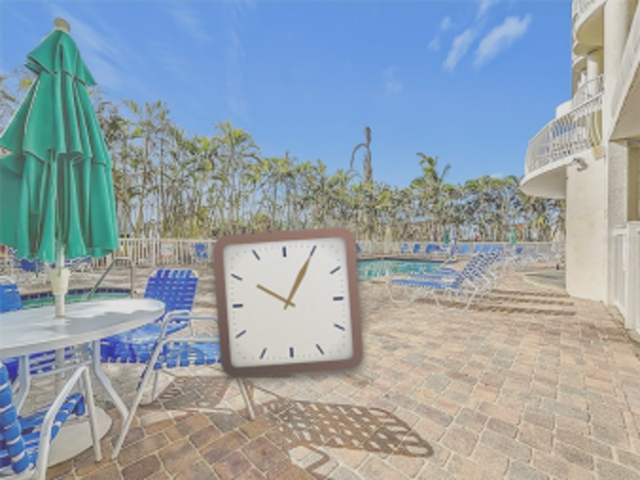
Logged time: 10 h 05 min
